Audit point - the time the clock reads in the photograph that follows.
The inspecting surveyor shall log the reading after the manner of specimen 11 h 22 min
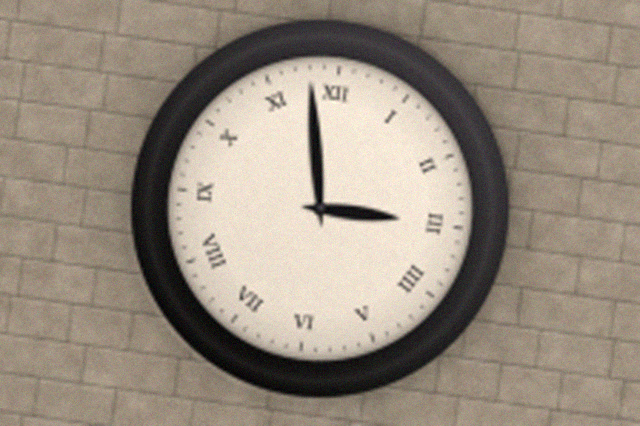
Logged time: 2 h 58 min
